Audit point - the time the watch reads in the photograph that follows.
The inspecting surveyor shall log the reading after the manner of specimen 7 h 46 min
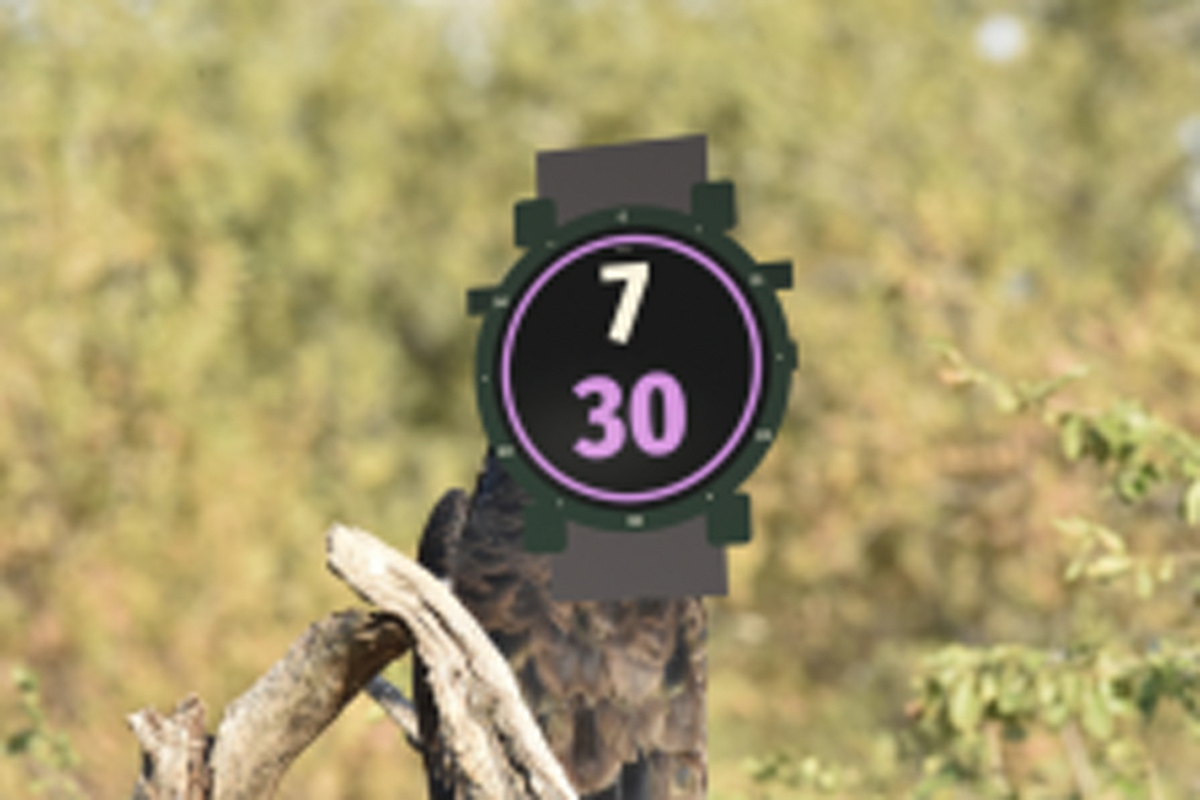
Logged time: 7 h 30 min
